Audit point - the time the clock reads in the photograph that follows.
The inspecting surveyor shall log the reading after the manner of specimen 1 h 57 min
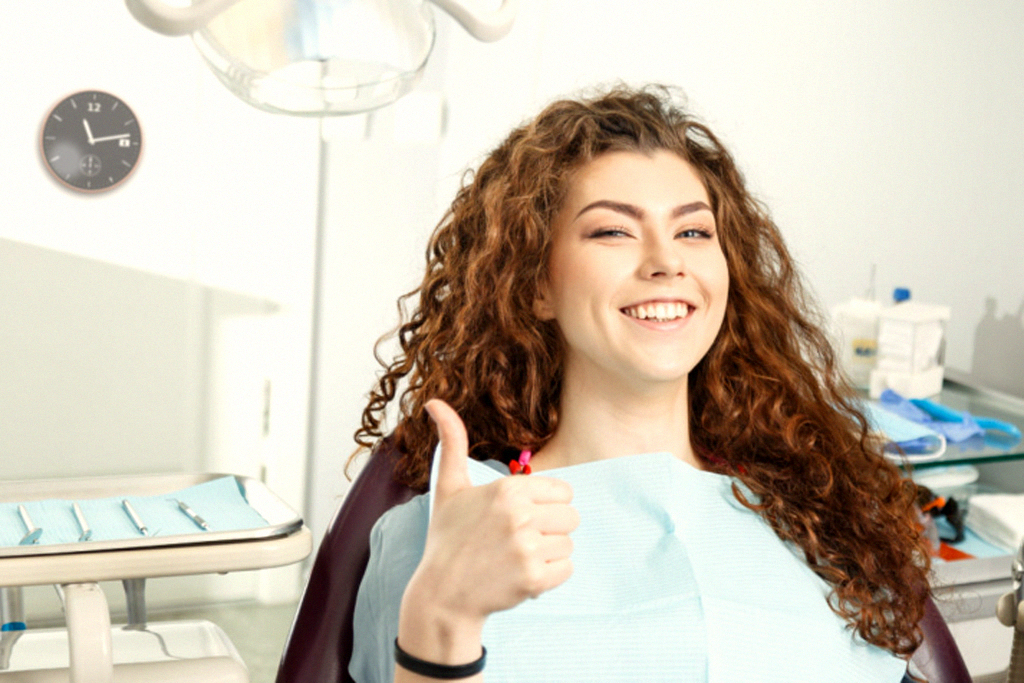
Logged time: 11 h 13 min
